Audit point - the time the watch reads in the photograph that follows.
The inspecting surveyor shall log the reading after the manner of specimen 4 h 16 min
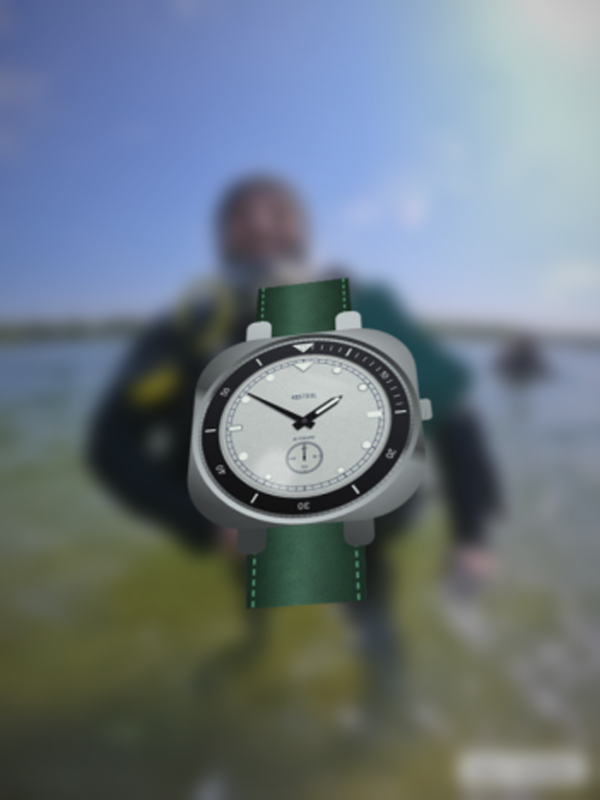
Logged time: 1 h 51 min
